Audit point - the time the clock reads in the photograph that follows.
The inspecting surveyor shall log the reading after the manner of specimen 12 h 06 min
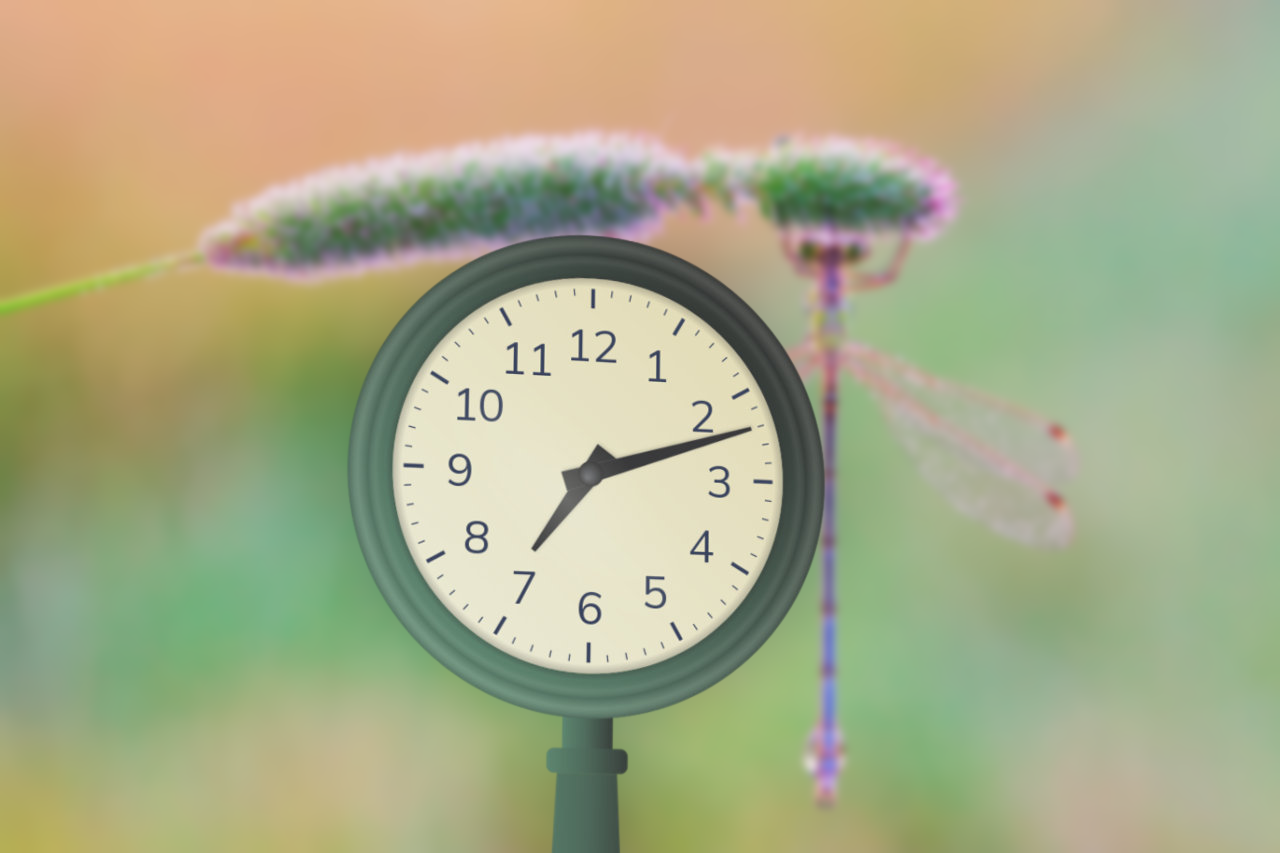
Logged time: 7 h 12 min
